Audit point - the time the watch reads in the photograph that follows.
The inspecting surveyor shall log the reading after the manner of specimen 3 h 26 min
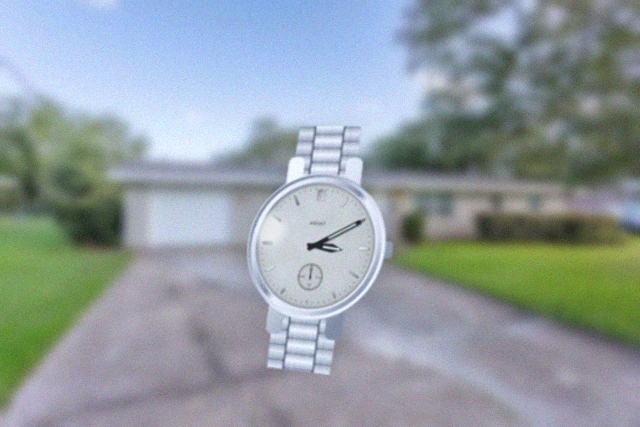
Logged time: 3 h 10 min
